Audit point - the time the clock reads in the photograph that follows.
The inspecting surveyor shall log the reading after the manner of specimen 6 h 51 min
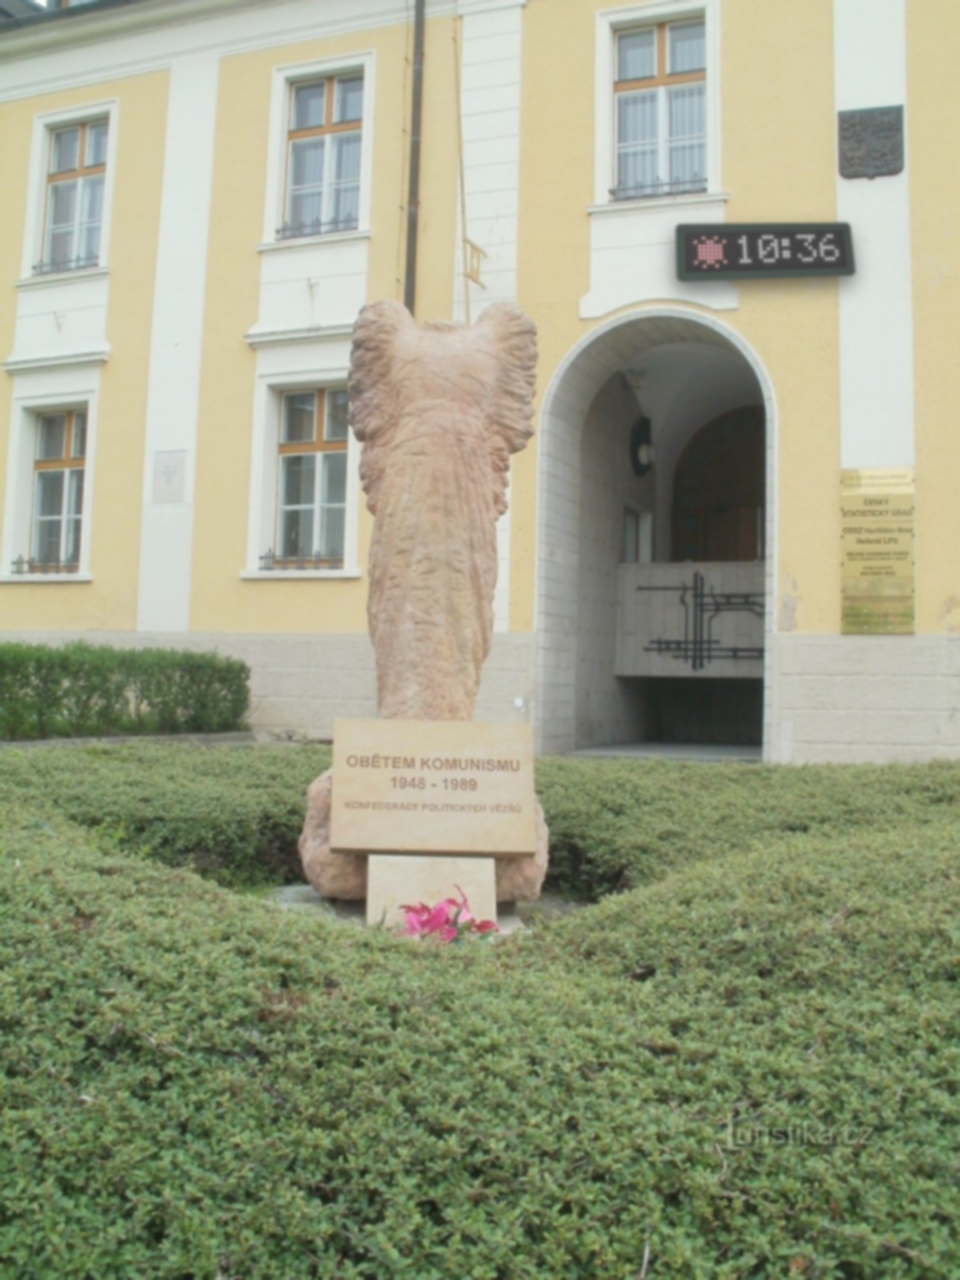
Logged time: 10 h 36 min
